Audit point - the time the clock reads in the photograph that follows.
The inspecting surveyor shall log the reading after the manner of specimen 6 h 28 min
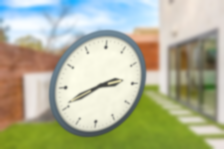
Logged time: 2 h 41 min
